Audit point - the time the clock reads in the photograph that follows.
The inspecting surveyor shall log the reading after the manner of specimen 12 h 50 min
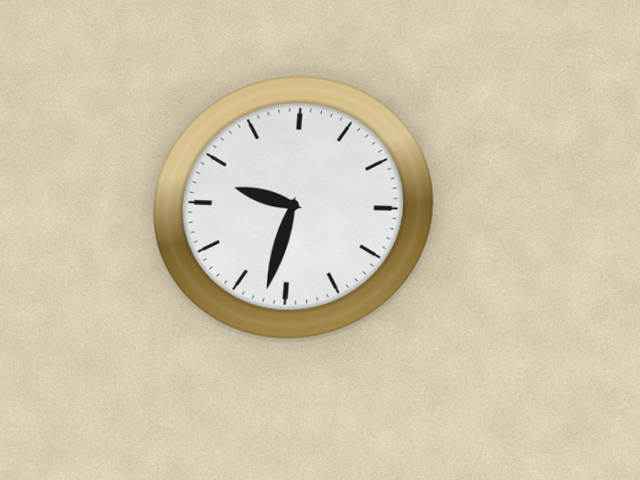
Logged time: 9 h 32 min
